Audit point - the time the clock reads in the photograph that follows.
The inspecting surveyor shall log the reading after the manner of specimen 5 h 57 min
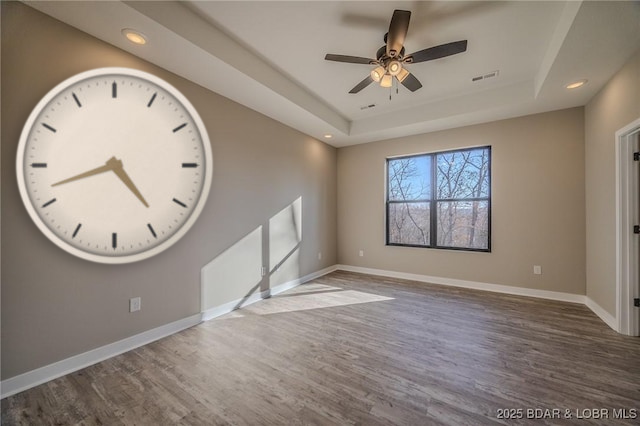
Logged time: 4 h 42 min
